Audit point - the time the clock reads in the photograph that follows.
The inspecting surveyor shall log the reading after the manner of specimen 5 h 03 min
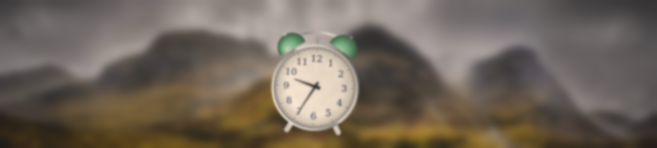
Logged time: 9 h 35 min
